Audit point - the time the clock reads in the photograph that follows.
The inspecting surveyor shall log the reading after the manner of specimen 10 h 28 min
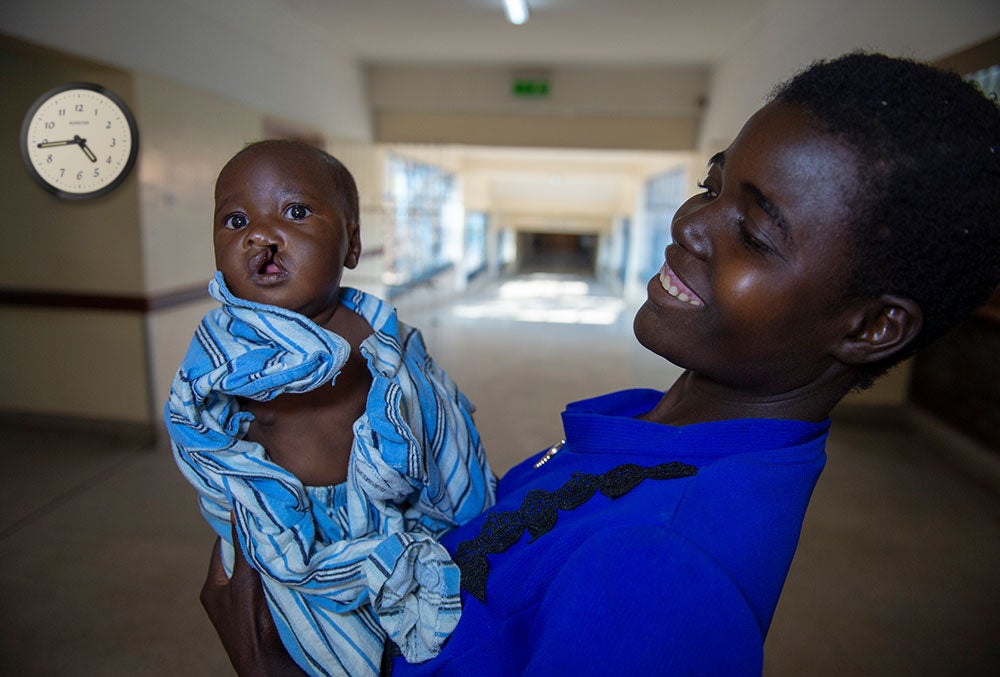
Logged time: 4 h 44 min
